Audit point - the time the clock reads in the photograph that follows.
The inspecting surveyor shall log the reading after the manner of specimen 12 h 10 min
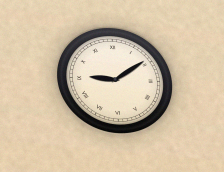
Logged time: 9 h 09 min
